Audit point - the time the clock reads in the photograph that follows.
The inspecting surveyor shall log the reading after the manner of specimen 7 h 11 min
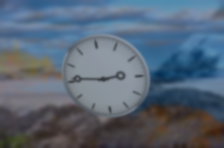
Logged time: 2 h 46 min
